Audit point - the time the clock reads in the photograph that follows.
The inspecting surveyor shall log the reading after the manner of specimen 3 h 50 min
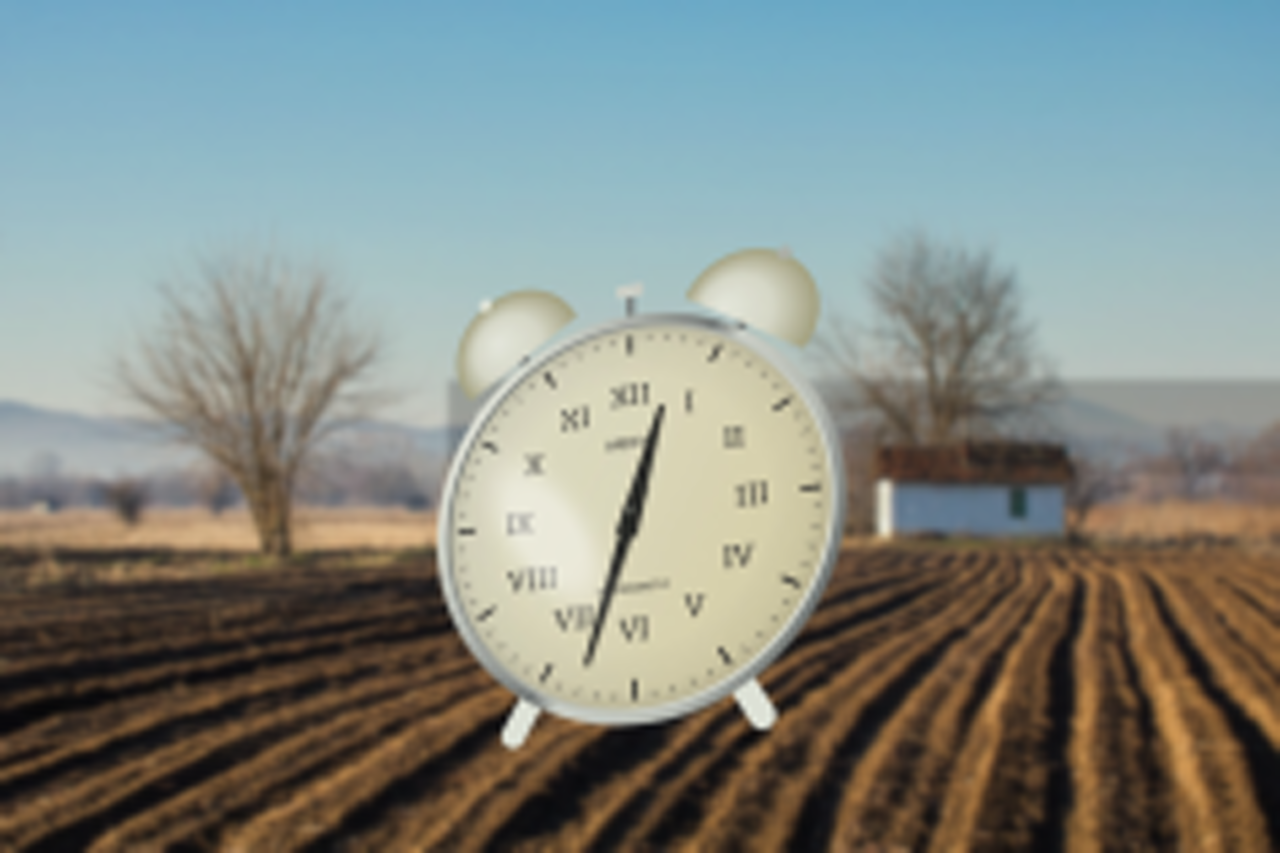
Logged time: 12 h 33 min
